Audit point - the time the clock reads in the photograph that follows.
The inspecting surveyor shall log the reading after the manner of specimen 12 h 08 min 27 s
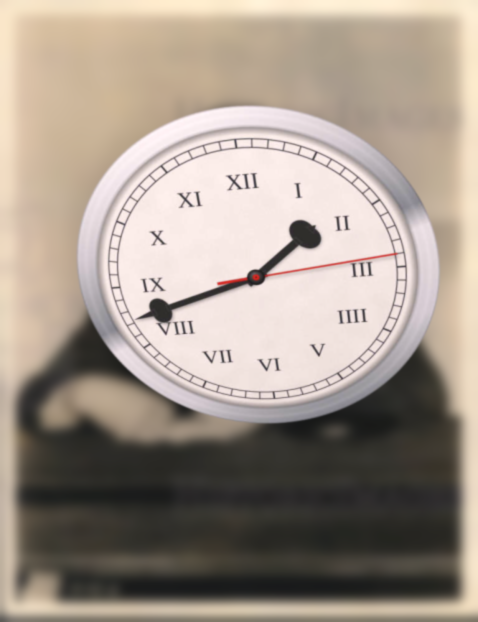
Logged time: 1 h 42 min 14 s
